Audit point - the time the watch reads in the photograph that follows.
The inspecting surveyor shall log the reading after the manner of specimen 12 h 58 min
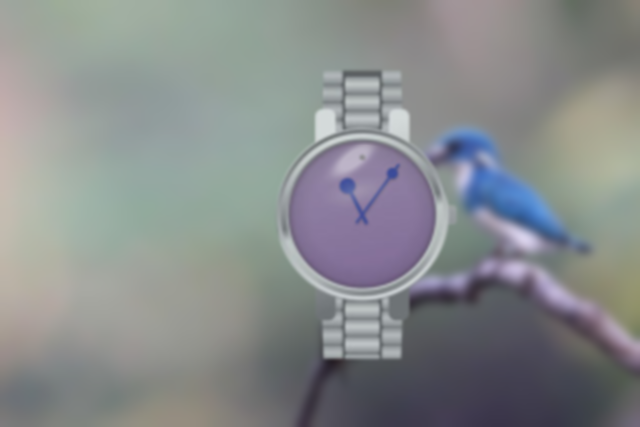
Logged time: 11 h 06 min
